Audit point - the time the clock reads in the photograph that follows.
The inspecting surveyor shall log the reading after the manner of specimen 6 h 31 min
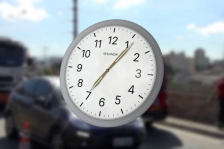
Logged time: 7 h 06 min
